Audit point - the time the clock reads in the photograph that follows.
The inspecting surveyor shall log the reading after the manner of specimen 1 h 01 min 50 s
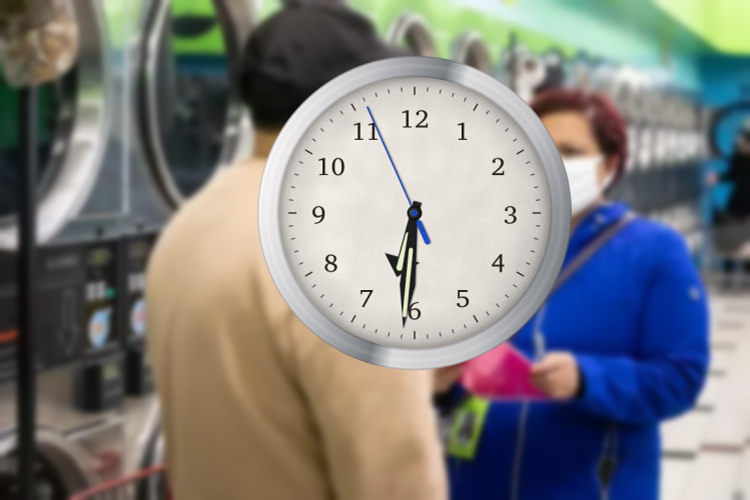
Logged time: 6 h 30 min 56 s
